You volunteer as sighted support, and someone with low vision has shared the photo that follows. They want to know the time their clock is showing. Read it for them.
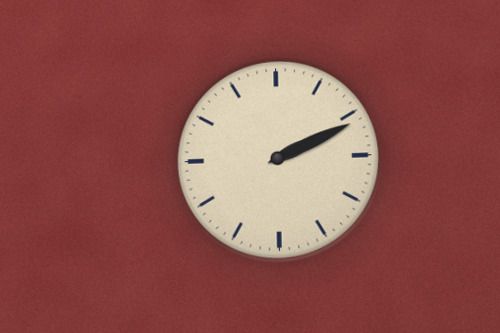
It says 2:11
